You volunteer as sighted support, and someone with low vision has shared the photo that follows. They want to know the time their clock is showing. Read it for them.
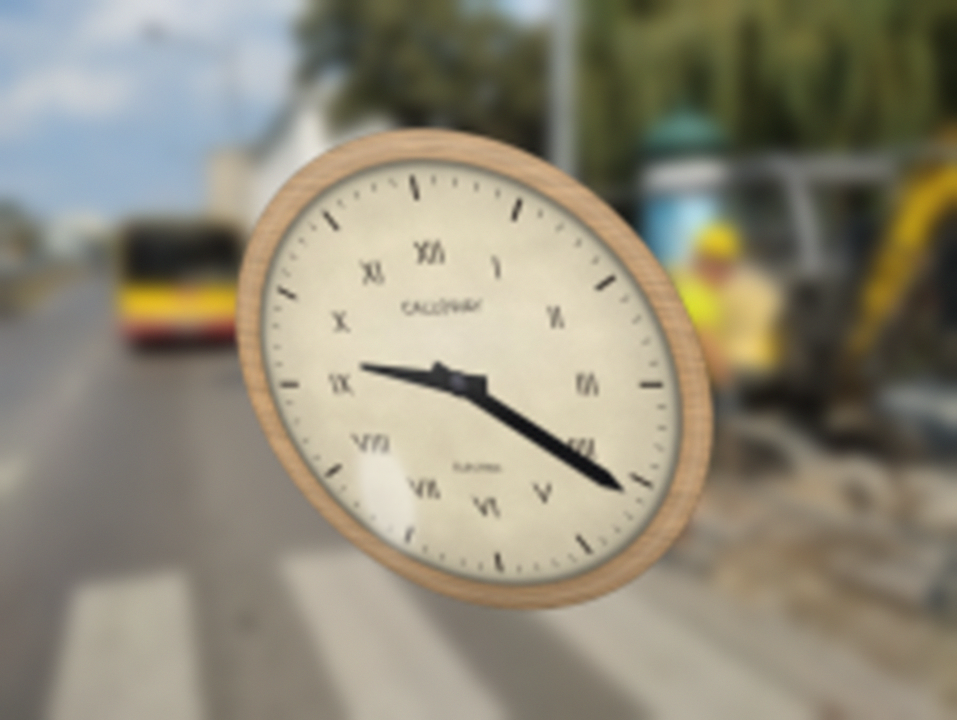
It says 9:21
